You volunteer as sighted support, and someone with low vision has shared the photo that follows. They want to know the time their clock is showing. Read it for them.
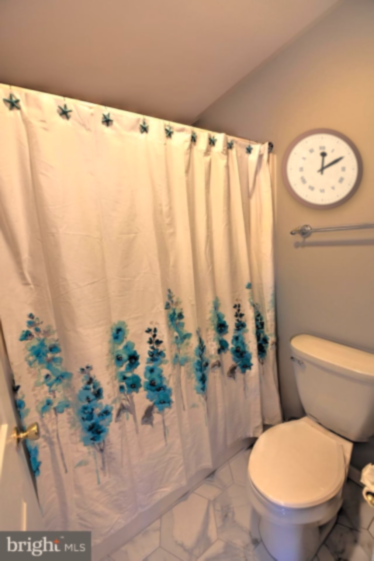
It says 12:10
